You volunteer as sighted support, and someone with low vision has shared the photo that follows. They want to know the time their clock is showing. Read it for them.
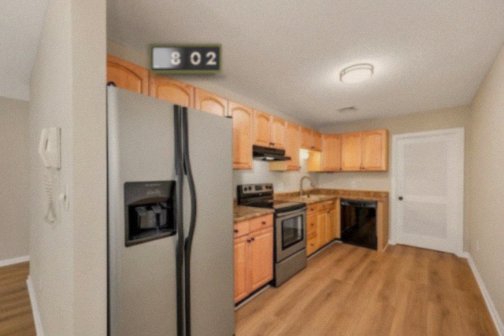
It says 8:02
